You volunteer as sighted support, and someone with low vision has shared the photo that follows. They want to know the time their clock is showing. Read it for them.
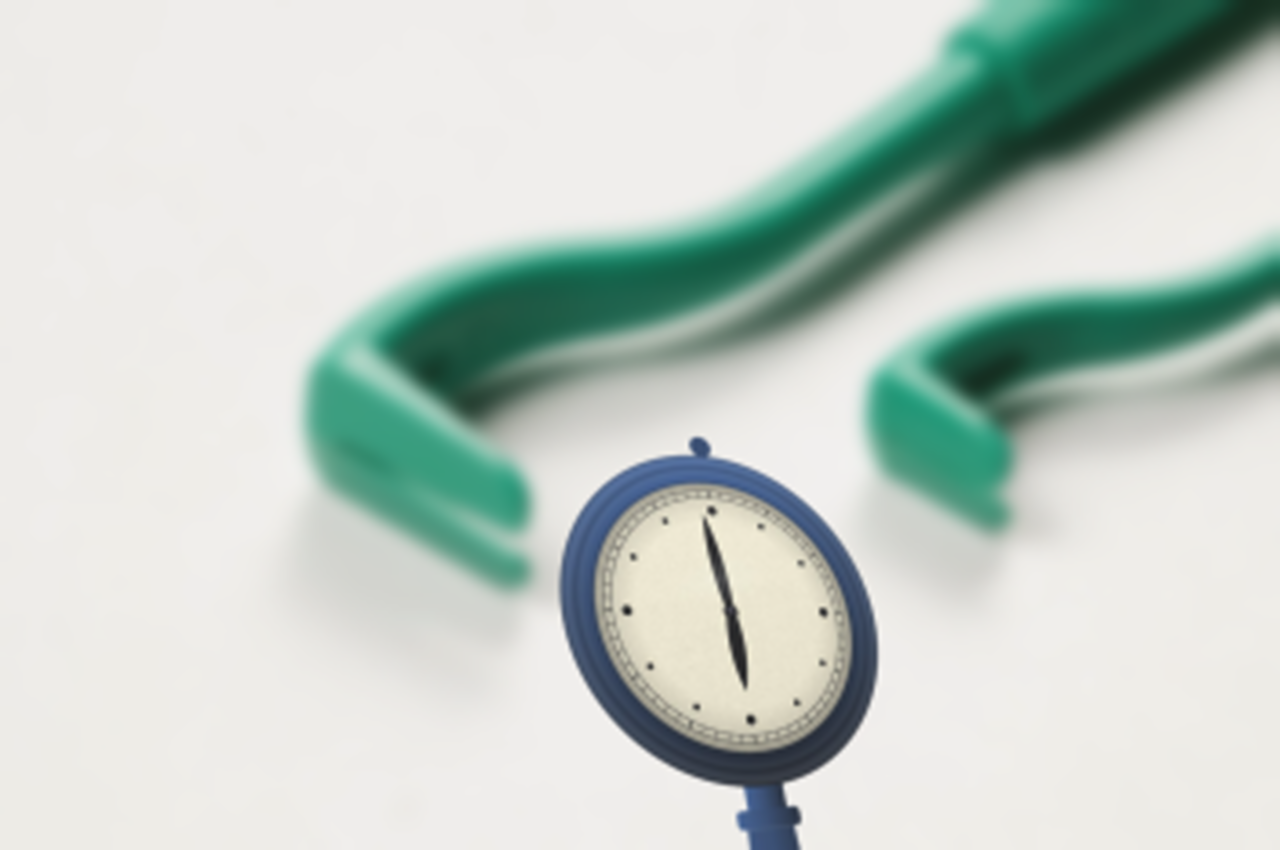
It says 5:59
